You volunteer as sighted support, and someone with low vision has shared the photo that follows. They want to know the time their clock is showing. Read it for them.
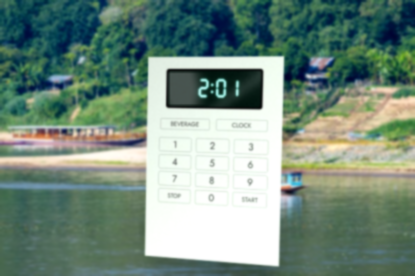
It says 2:01
